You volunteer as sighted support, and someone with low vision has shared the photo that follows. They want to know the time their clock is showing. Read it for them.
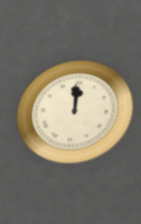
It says 11:59
